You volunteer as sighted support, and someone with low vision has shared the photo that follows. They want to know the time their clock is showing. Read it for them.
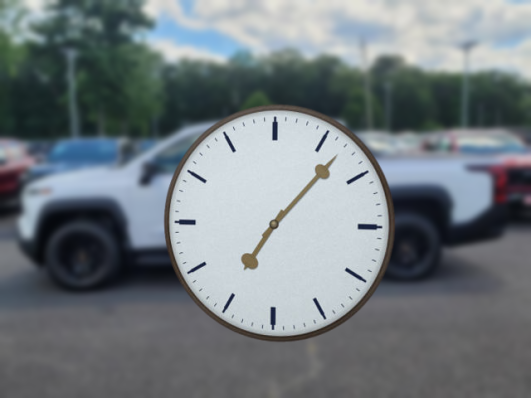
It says 7:07
